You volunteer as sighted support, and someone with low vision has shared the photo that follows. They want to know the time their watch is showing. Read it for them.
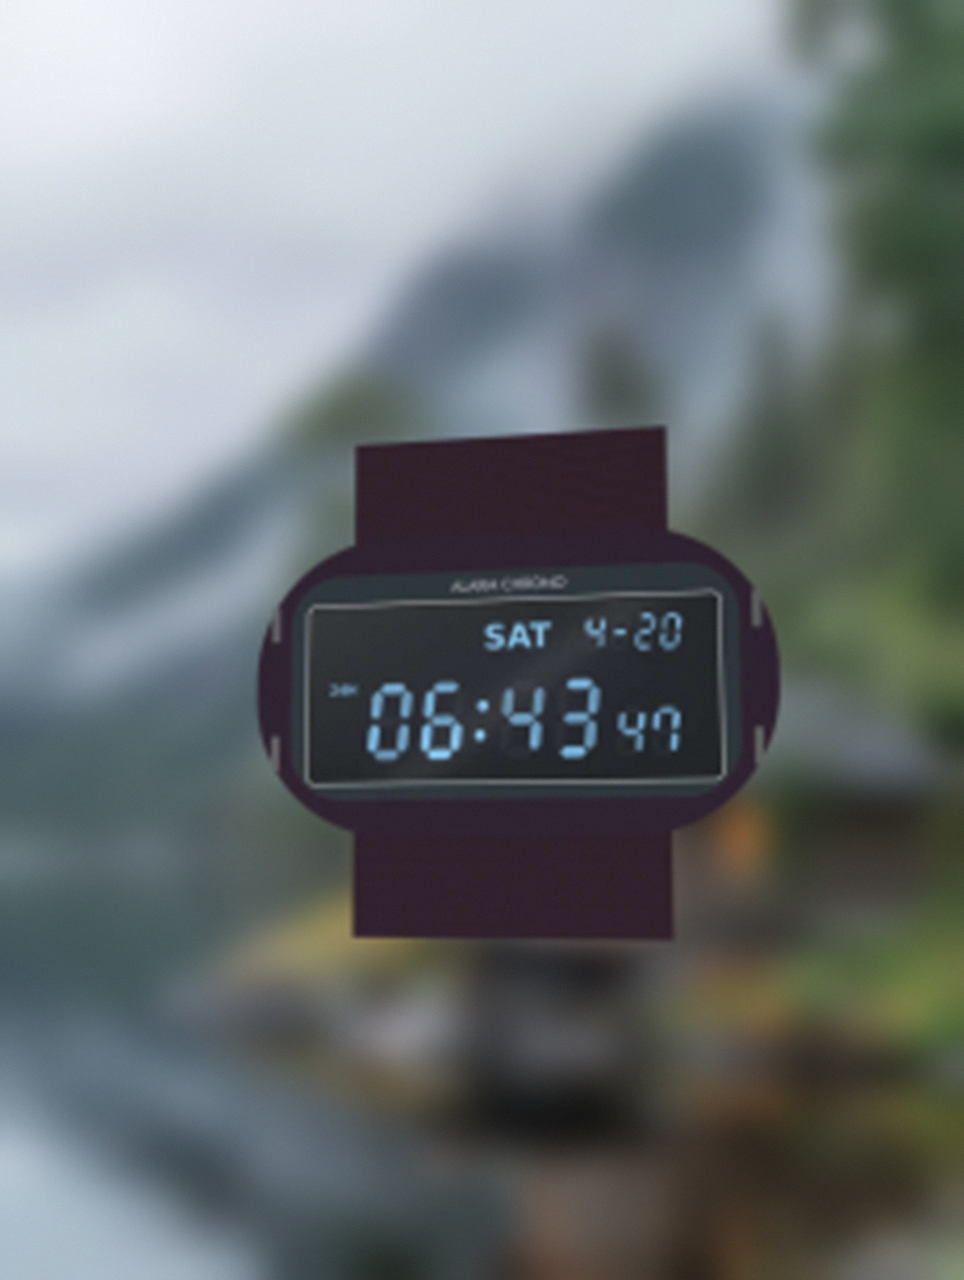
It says 6:43:47
